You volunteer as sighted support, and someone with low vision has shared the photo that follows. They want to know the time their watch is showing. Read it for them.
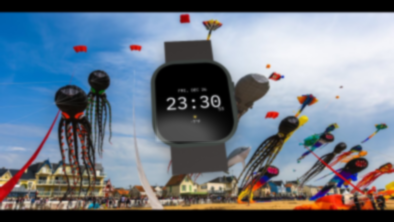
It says 23:30
